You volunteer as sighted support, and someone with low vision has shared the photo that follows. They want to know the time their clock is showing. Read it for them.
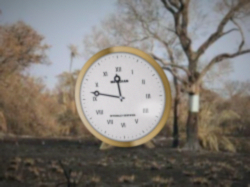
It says 11:47
